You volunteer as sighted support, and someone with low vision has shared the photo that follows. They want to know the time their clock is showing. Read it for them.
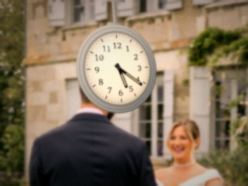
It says 5:21
